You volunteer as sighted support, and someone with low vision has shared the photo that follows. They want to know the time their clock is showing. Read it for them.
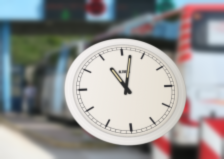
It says 11:02
